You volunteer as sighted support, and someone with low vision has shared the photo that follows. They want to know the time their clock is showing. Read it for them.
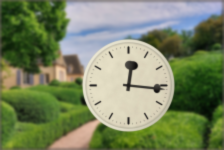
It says 12:16
